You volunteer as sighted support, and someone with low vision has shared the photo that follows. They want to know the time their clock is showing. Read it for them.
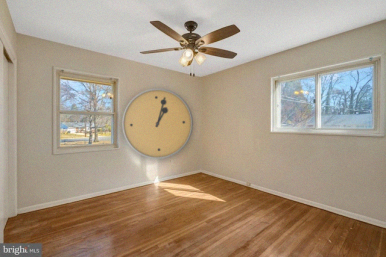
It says 1:03
